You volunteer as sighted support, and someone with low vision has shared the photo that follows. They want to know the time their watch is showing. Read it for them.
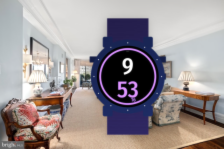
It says 9:53
